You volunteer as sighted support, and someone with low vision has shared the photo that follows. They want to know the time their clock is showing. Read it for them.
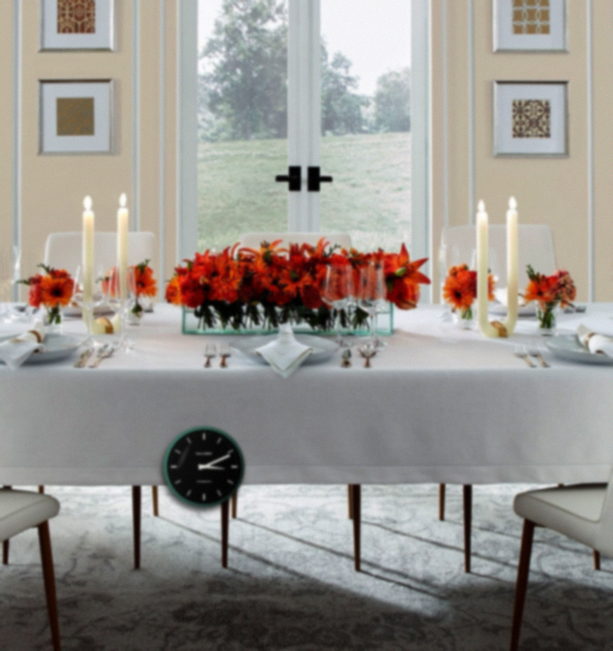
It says 3:11
